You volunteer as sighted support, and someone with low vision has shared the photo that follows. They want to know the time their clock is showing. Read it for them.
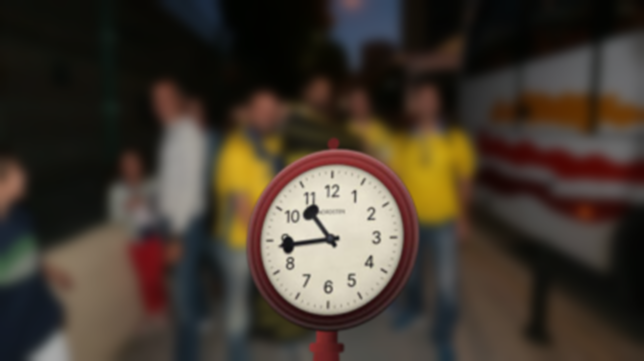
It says 10:44
